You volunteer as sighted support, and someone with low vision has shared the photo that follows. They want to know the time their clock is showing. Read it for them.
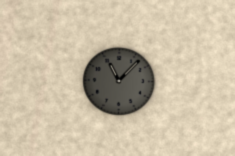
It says 11:07
